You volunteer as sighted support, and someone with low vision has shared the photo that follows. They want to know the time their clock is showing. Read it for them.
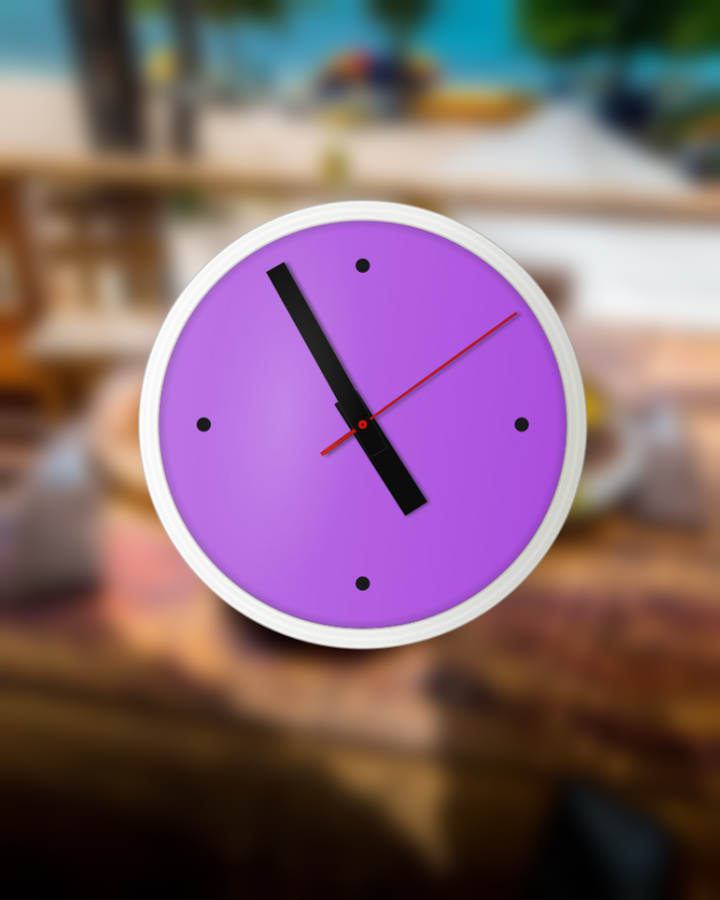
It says 4:55:09
